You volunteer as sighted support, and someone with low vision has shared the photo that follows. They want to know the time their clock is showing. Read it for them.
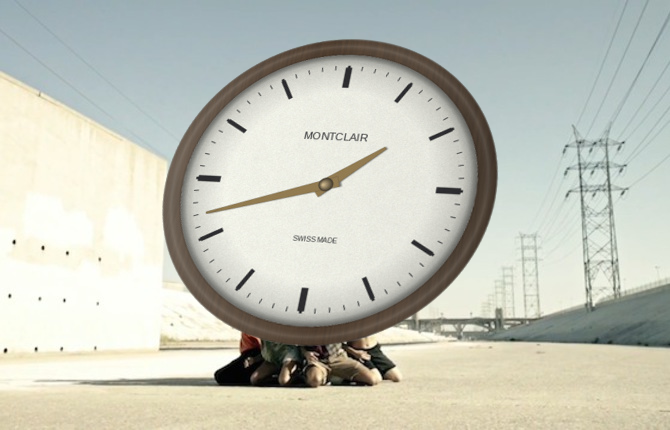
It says 1:42
